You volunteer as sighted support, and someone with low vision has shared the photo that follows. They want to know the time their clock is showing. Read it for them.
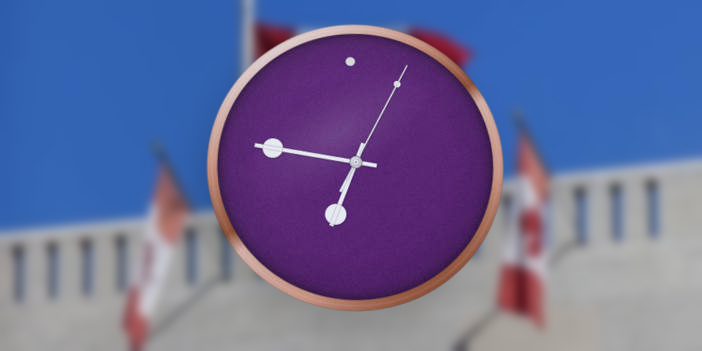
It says 6:47:05
